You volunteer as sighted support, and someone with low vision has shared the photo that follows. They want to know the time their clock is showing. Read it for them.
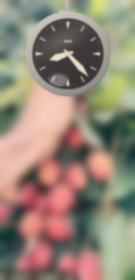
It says 8:23
